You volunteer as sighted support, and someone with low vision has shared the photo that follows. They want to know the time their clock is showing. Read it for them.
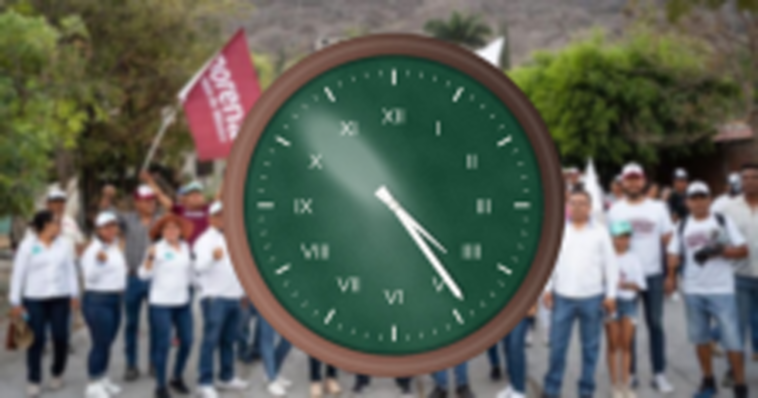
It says 4:24
